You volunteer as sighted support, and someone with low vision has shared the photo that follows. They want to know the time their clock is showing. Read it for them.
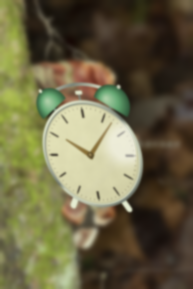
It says 10:07
